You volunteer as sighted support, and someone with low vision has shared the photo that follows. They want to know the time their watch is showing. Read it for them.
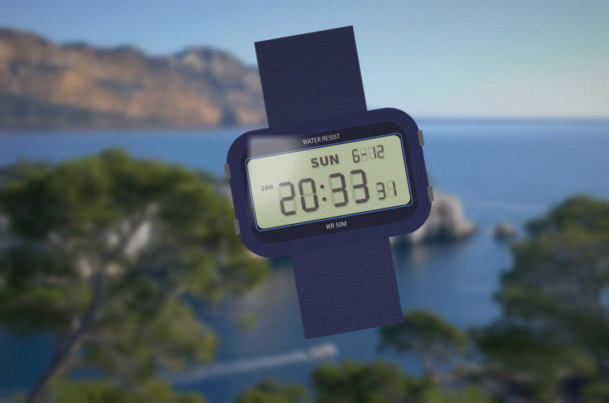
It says 20:33:31
